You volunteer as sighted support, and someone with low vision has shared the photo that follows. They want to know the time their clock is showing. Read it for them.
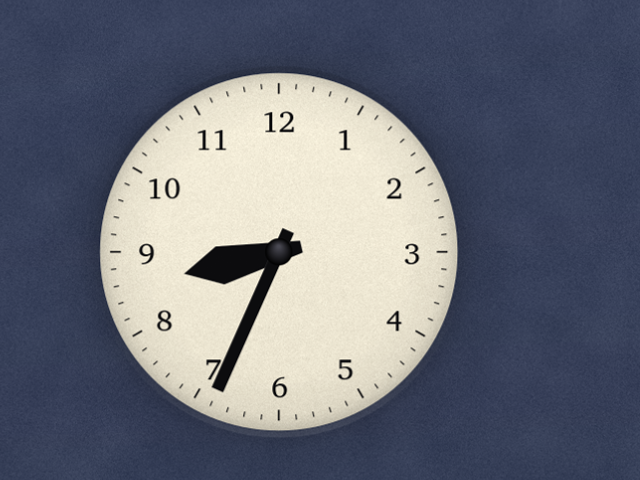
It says 8:34
